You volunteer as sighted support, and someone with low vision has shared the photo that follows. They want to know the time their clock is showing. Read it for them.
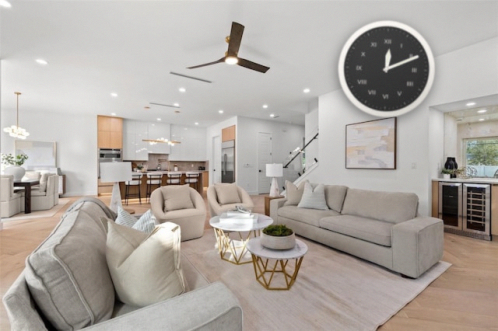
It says 12:11
